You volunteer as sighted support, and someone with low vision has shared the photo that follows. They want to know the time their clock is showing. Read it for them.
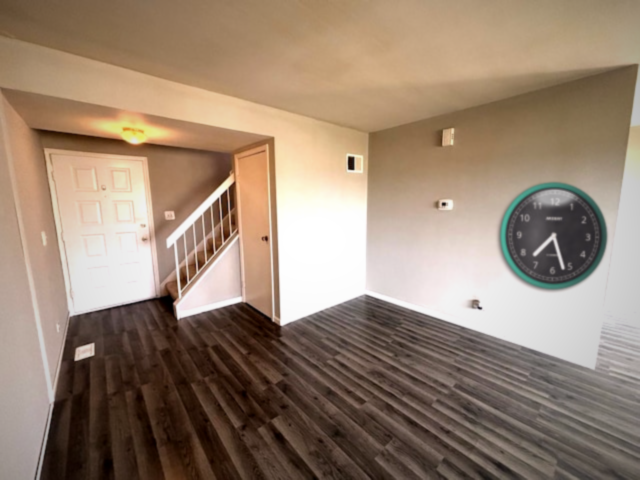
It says 7:27
